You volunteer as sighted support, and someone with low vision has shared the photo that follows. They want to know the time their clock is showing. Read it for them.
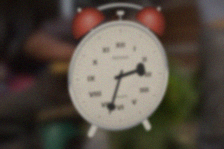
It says 2:33
